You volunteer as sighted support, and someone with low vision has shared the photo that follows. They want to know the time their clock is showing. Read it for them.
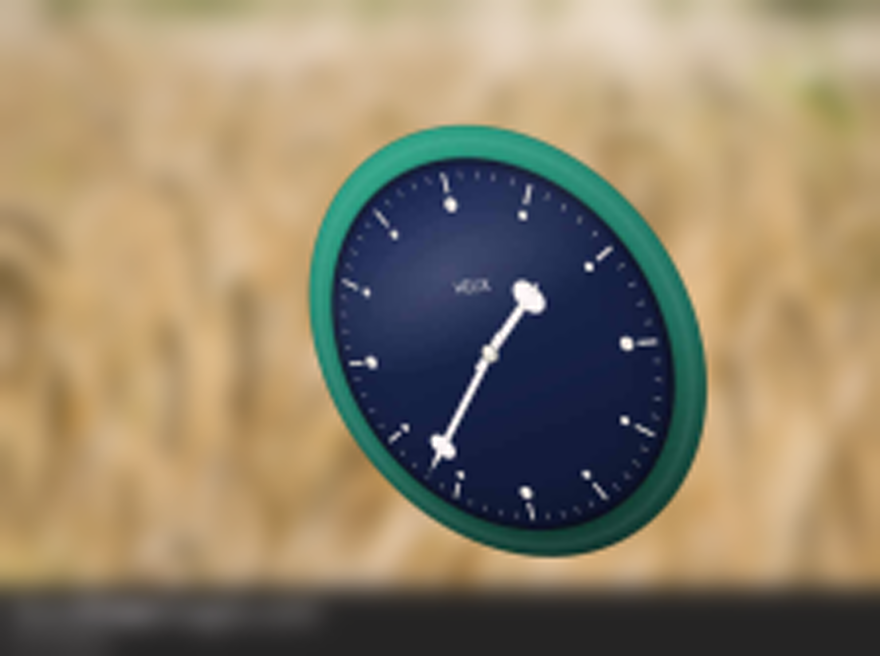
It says 1:37
